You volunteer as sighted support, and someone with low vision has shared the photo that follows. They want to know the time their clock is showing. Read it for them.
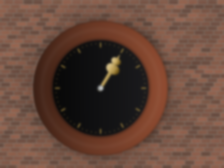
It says 1:05
